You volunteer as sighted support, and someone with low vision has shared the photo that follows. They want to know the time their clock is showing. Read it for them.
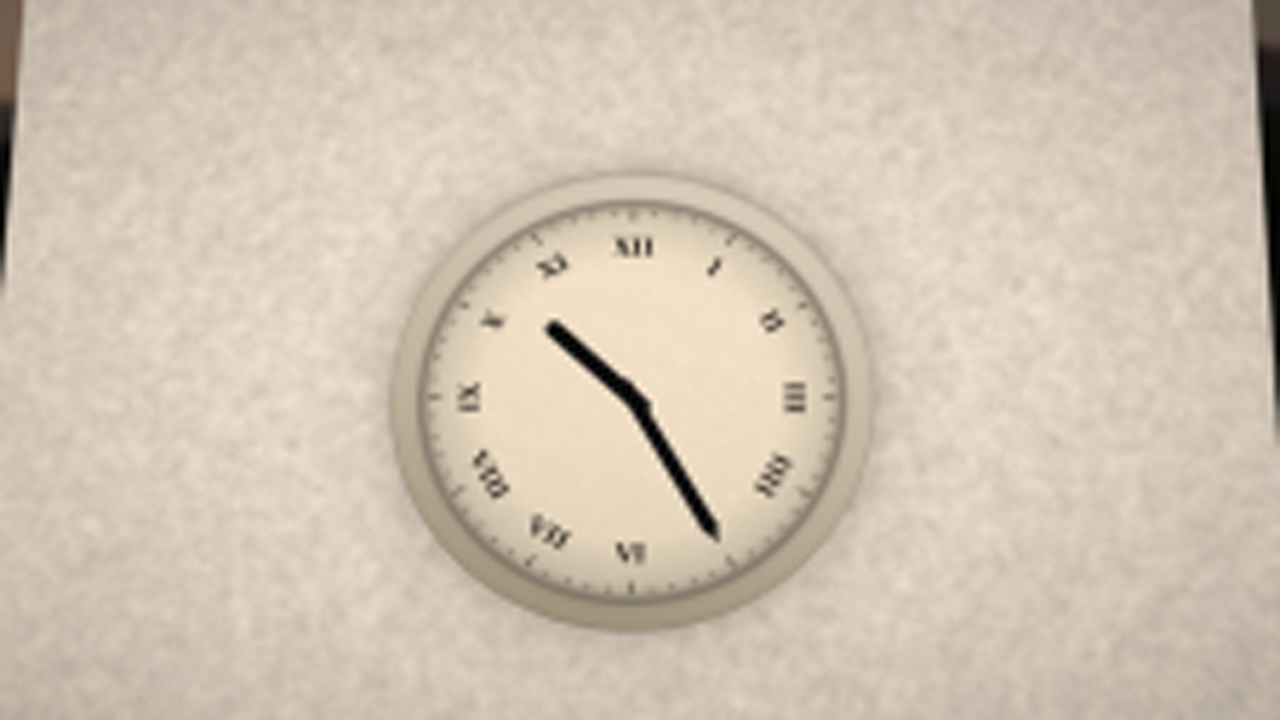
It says 10:25
